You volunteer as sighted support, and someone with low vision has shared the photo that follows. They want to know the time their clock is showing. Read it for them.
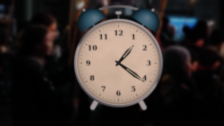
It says 1:21
